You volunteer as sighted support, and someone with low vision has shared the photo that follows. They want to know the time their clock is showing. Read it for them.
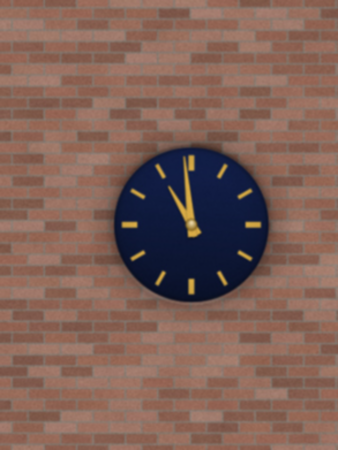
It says 10:59
